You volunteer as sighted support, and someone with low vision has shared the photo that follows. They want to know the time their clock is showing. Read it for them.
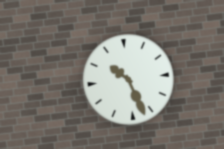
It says 10:27
